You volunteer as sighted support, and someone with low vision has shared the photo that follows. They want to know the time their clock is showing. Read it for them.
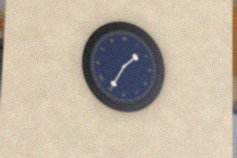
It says 1:35
